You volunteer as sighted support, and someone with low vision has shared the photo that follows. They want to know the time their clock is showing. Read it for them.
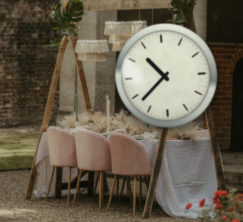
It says 10:38
